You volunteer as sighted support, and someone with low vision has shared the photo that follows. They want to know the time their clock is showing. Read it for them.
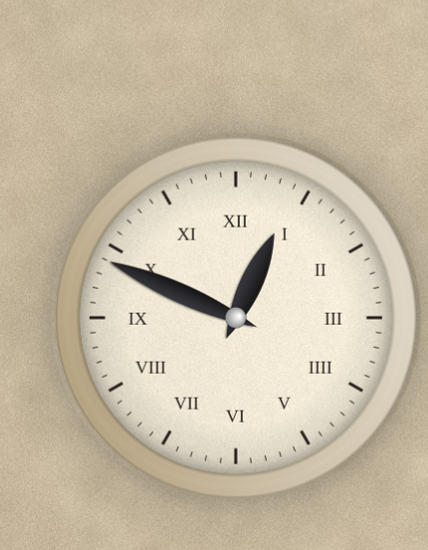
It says 12:49
